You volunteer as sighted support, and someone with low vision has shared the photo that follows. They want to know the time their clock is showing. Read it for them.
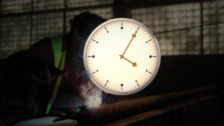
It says 4:05
